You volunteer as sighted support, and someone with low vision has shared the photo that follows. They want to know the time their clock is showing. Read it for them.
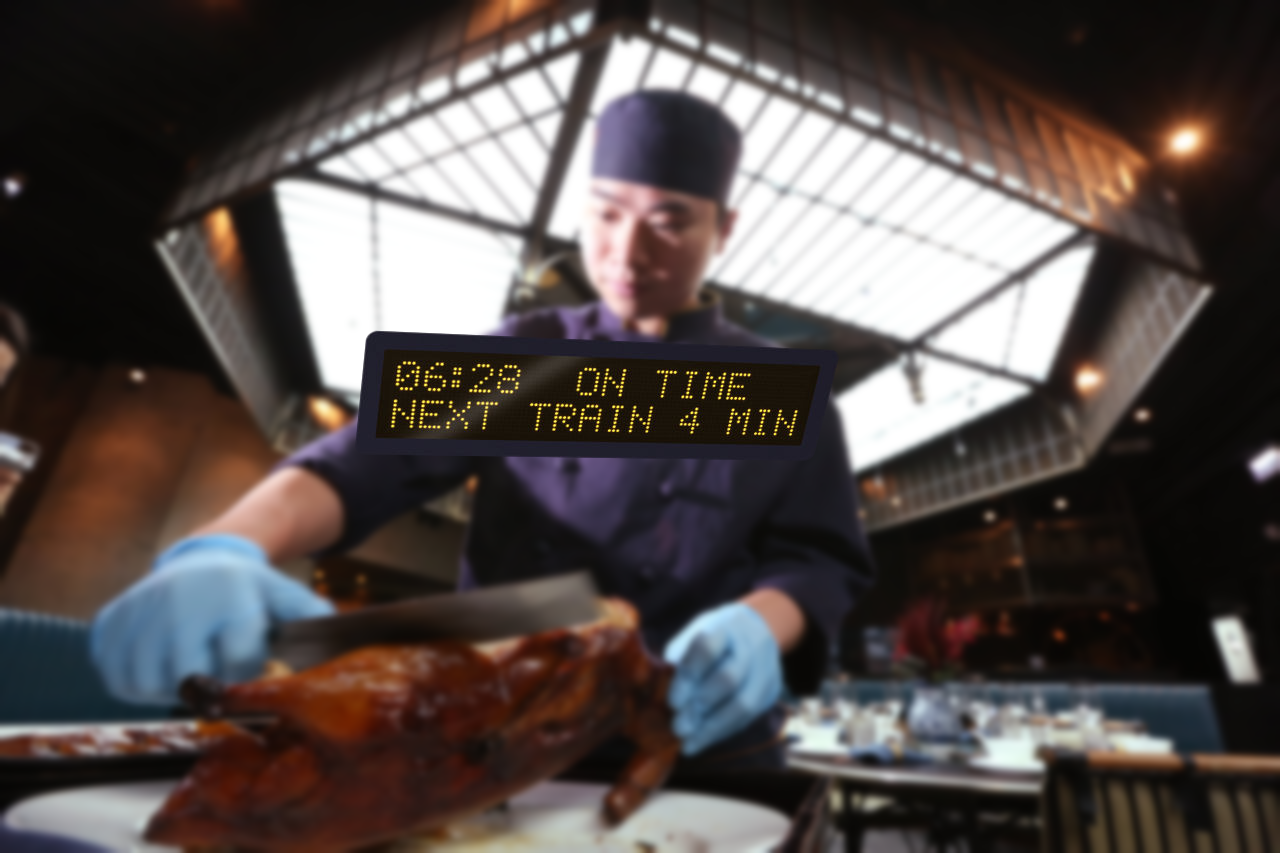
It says 6:28
